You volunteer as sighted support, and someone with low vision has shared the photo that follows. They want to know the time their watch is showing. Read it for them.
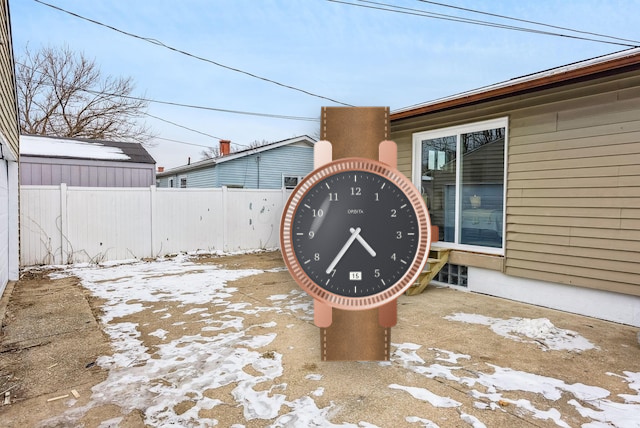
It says 4:36
